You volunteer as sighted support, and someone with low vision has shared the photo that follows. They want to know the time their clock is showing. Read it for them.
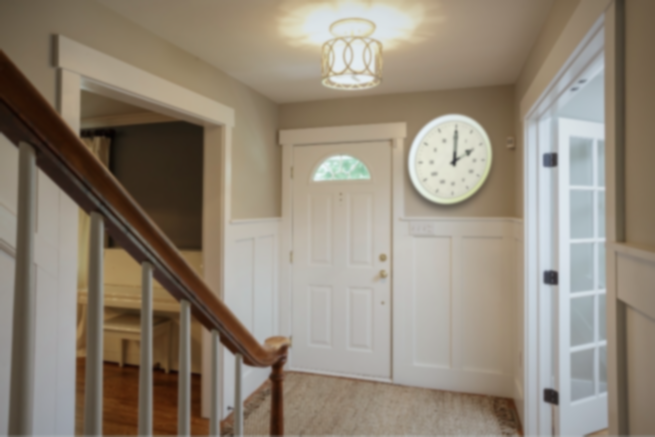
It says 2:00
